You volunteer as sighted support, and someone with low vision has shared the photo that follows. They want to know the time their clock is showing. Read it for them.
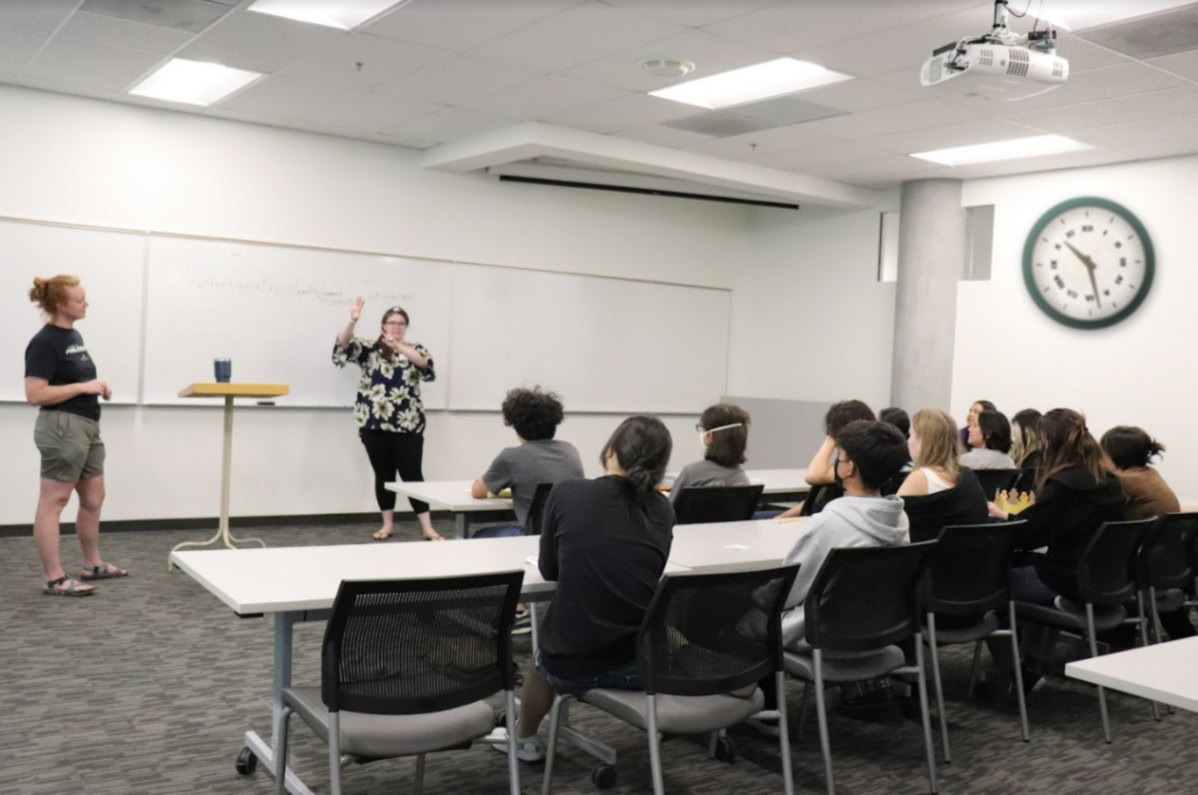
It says 10:28
